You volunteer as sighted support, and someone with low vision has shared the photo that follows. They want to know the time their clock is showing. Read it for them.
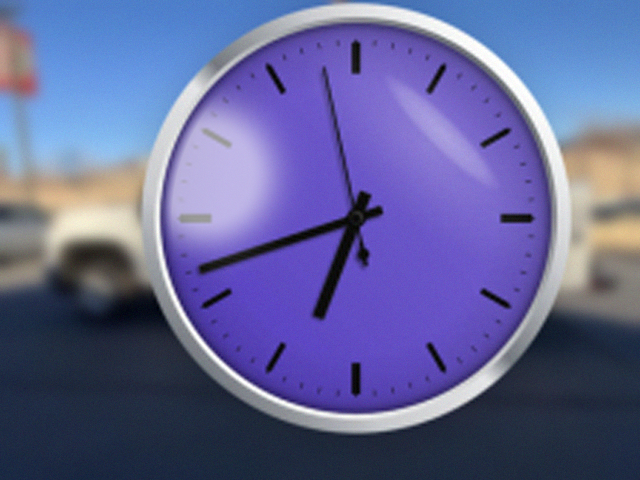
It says 6:41:58
